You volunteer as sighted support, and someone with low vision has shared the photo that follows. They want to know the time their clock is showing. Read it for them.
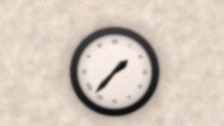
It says 1:37
